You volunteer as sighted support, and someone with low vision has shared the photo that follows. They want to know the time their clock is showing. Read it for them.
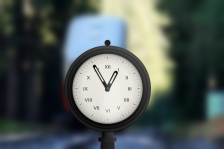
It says 12:55
